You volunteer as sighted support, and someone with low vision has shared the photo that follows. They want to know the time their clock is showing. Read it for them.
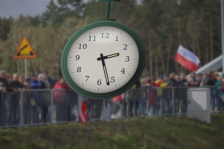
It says 2:27
